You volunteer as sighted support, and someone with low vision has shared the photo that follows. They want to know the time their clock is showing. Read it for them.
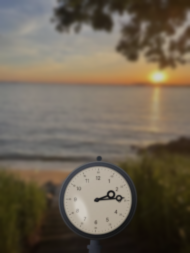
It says 2:14
